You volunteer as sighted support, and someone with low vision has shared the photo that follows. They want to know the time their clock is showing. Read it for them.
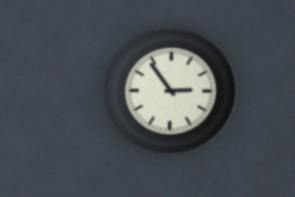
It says 2:54
